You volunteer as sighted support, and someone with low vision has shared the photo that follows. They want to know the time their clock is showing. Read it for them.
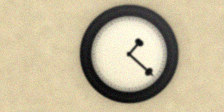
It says 1:22
